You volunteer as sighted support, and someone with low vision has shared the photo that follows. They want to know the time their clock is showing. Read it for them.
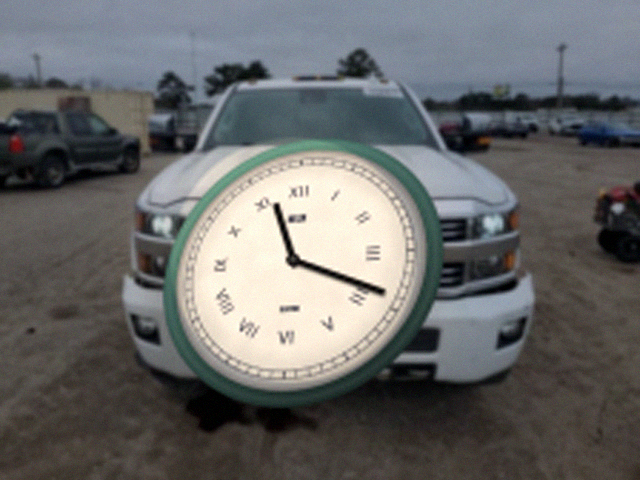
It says 11:19
